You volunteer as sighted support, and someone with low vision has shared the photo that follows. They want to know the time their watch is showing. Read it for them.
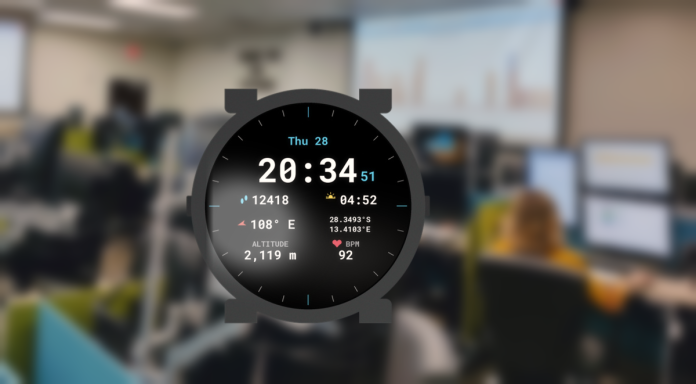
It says 20:34:51
